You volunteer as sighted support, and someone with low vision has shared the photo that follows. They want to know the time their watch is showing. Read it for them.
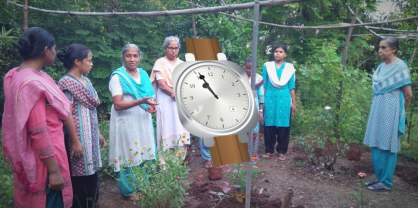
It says 10:56
